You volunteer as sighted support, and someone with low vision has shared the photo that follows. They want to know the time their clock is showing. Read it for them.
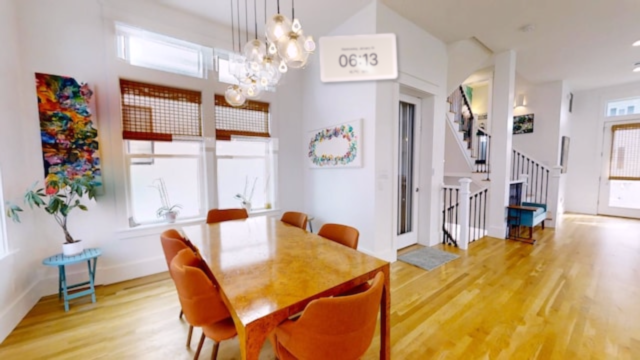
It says 6:13
